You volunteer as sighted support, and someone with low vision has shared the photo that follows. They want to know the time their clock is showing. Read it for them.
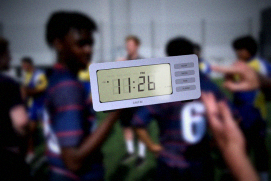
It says 11:26
